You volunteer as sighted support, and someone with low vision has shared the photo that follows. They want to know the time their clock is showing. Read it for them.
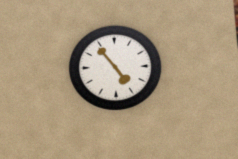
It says 4:54
